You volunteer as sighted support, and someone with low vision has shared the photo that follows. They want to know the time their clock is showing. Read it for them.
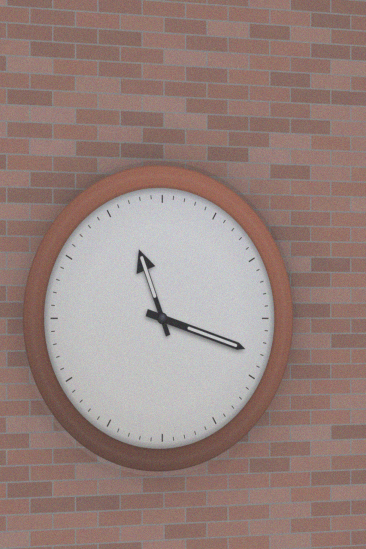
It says 11:18
